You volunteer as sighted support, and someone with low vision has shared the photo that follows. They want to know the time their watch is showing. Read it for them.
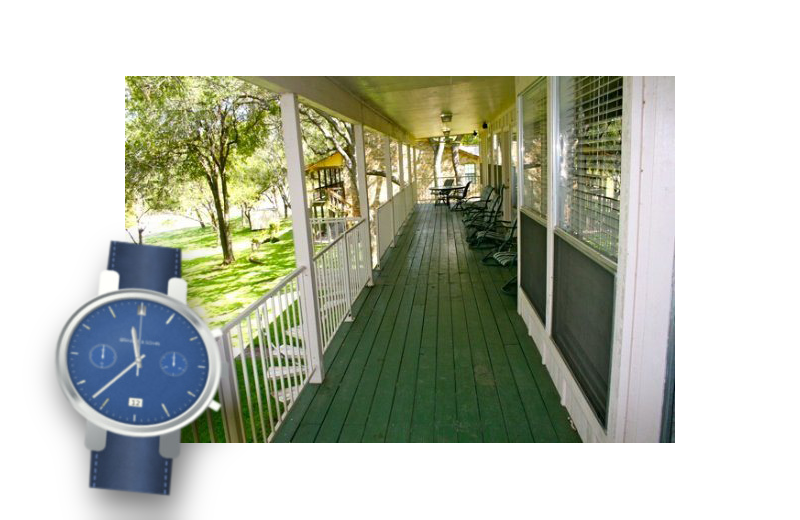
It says 11:37
